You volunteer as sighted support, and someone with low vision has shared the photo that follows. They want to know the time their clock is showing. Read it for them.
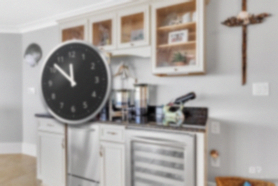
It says 11:52
